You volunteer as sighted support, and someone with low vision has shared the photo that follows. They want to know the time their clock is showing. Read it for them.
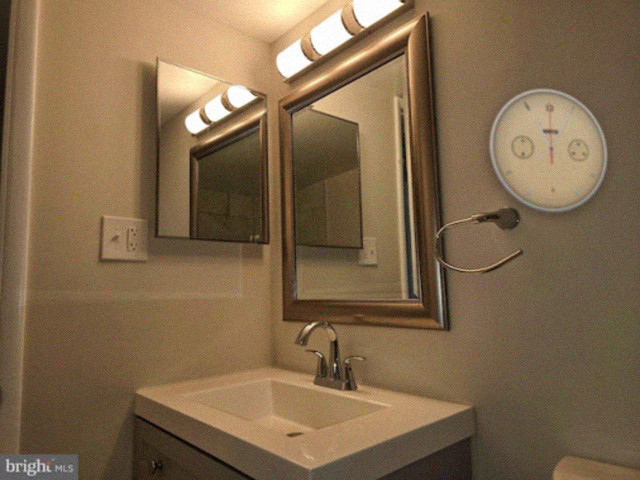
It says 11:05
